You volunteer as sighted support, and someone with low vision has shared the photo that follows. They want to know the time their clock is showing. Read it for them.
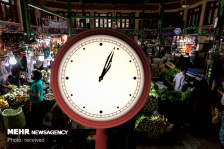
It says 1:04
